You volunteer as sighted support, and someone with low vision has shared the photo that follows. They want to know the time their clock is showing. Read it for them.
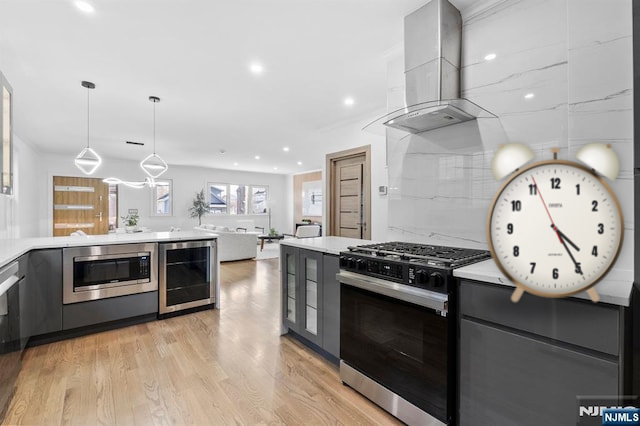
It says 4:24:56
